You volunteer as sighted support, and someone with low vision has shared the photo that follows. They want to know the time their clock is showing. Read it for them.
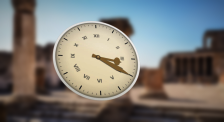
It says 3:20
